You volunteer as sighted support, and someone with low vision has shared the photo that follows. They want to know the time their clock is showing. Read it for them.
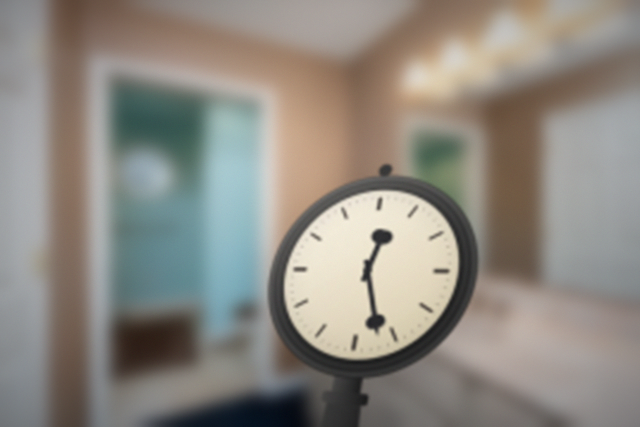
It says 12:27
